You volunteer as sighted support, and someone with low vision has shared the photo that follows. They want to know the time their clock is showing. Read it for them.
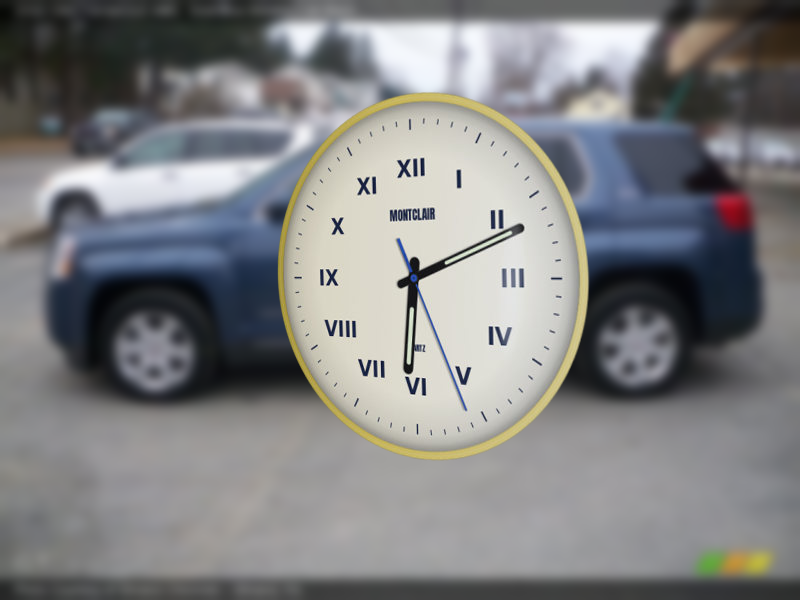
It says 6:11:26
